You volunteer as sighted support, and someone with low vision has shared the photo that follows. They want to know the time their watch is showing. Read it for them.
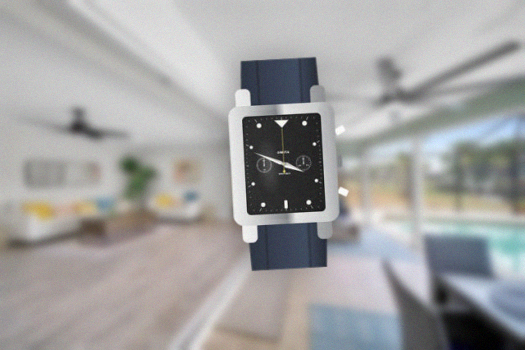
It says 3:49
